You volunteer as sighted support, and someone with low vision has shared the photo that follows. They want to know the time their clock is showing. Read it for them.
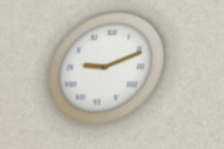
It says 9:11
